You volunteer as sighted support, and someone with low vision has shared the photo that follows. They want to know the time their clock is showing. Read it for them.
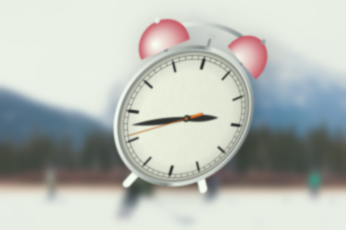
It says 2:42:41
